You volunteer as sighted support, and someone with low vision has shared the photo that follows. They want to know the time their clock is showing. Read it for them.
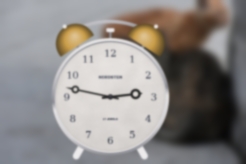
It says 2:47
